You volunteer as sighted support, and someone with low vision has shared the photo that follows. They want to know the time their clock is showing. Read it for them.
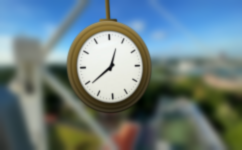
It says 12:39
